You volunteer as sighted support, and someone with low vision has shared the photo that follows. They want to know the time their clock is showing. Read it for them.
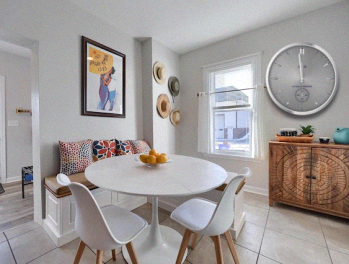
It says 11:59
